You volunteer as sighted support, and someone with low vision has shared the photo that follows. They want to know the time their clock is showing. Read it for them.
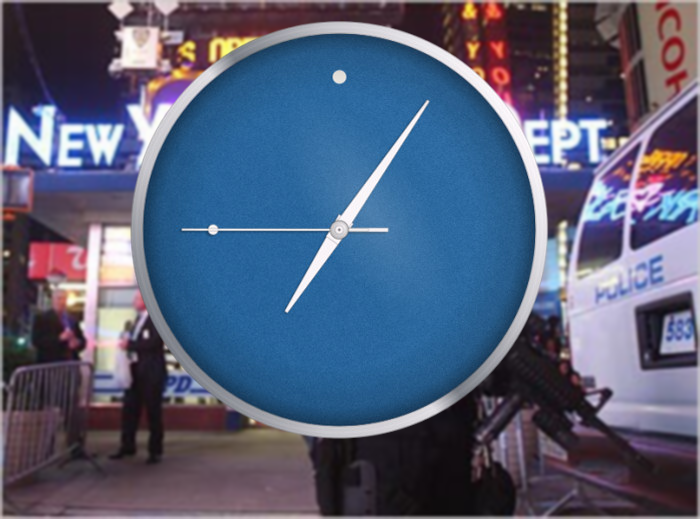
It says 7:05:45
